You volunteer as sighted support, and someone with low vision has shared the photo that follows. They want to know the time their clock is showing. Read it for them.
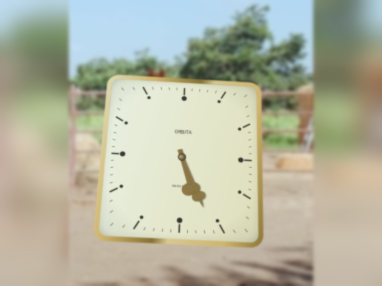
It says 5:26
